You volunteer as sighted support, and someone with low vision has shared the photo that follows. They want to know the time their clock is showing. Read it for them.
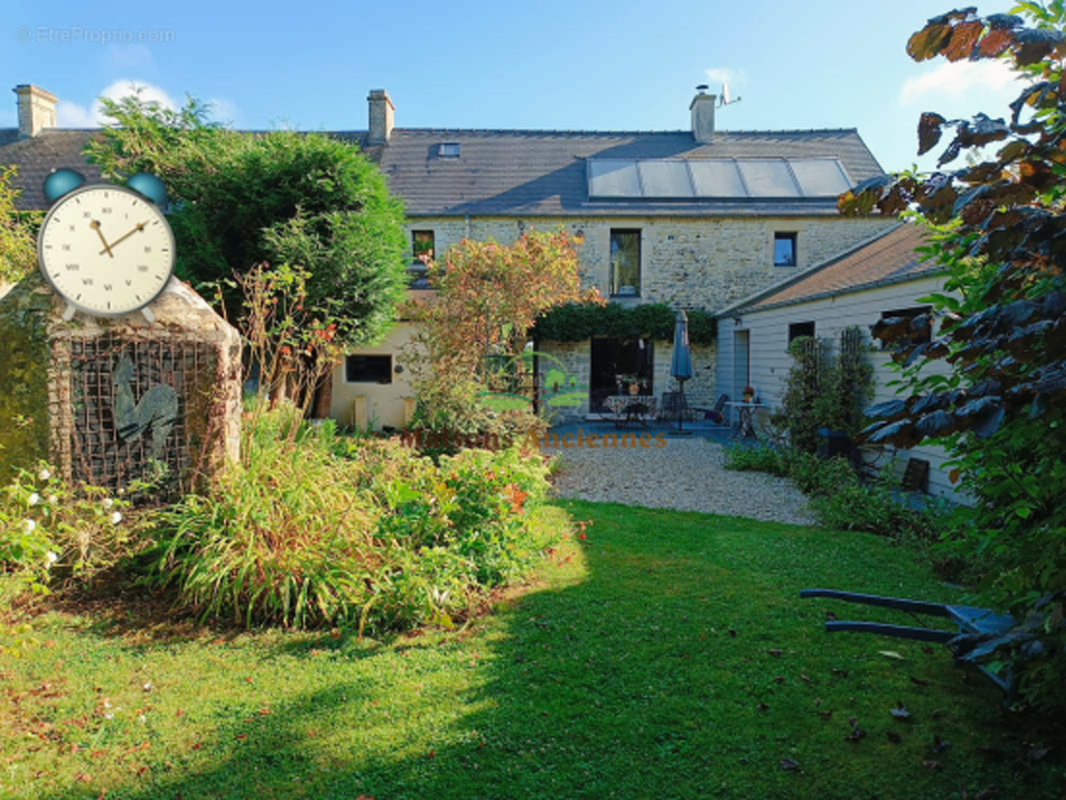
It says 11:09
